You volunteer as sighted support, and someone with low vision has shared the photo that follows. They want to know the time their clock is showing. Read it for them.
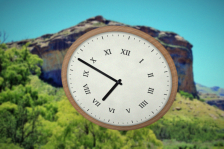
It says 6:48
